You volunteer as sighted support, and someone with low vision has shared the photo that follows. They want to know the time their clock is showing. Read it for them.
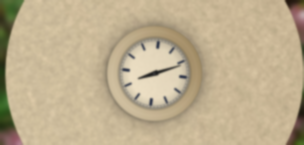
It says 8:11
